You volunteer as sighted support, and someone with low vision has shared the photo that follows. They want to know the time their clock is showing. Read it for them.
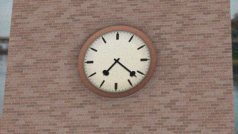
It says 7:22
